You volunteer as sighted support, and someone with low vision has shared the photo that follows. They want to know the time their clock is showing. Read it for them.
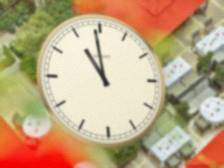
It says 10:59
